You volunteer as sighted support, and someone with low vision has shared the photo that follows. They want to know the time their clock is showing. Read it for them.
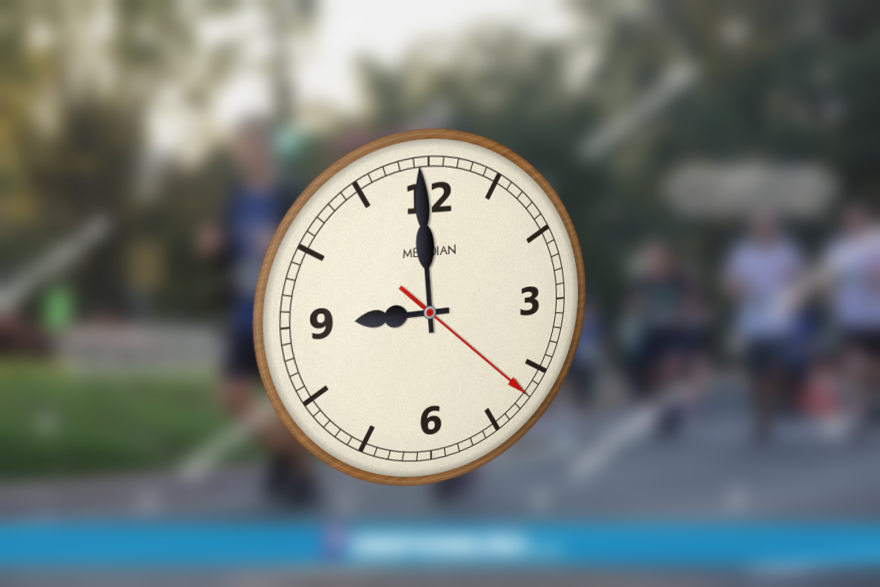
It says 8:59:22
